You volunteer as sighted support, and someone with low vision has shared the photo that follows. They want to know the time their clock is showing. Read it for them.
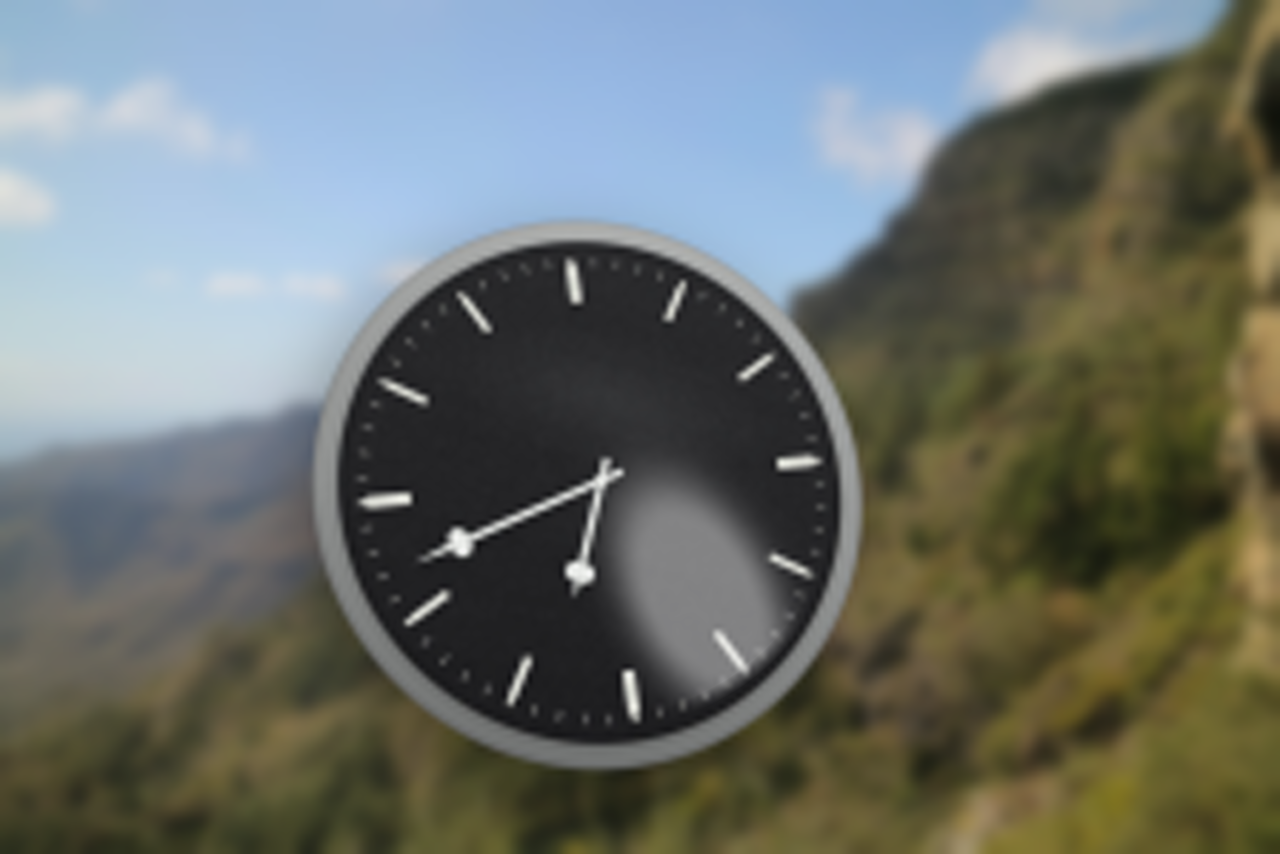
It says 6:42
